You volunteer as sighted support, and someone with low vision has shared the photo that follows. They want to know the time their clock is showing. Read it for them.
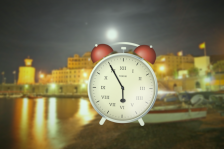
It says 5:55
